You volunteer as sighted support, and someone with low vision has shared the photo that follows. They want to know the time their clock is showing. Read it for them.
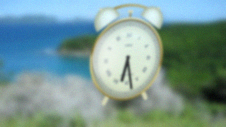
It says 6:28
